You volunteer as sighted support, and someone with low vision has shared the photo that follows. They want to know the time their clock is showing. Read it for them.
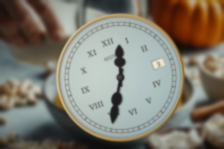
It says 12:35
